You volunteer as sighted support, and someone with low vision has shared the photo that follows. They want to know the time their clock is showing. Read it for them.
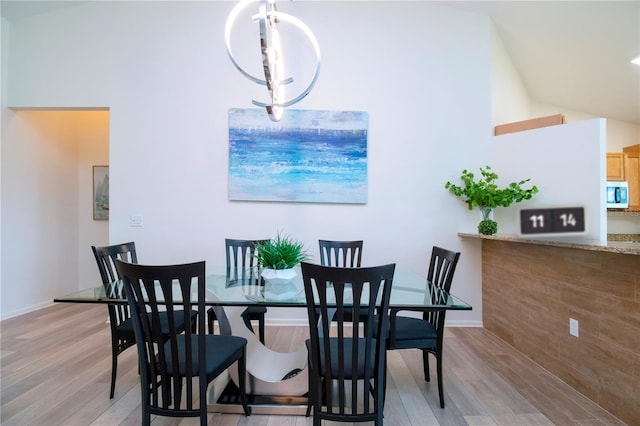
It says 11:14
